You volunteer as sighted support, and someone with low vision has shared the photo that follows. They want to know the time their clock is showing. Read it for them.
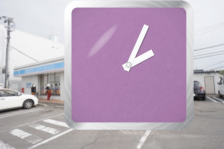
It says 2:04
